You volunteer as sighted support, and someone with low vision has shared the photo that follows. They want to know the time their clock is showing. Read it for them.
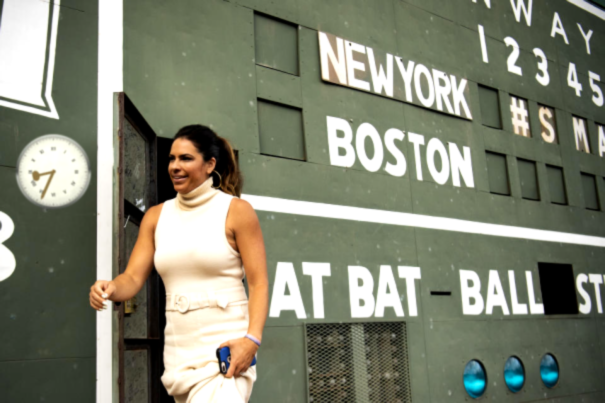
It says 8:34
